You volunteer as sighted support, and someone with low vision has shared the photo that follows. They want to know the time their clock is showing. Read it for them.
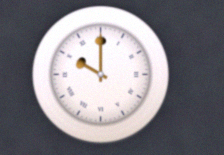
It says 10:00
